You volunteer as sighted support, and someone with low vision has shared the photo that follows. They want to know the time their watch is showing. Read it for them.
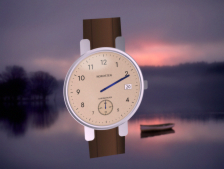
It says 2:11
